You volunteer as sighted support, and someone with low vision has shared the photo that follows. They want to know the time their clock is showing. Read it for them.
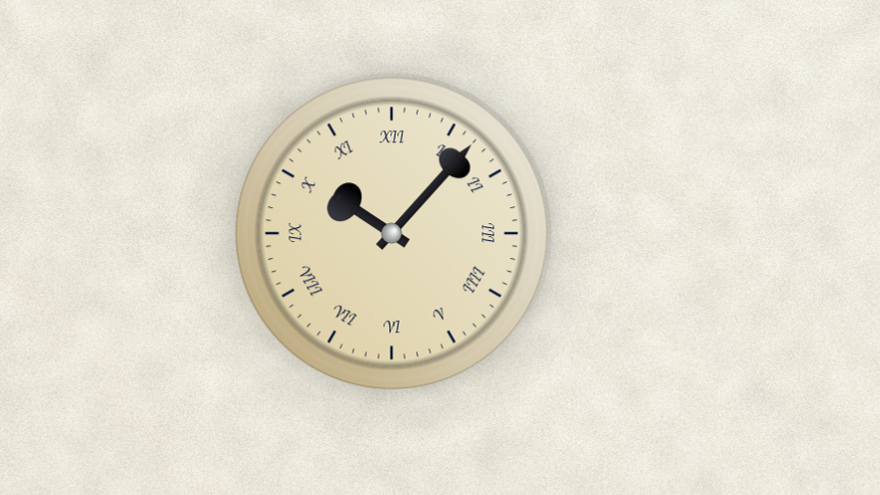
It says 10:07
